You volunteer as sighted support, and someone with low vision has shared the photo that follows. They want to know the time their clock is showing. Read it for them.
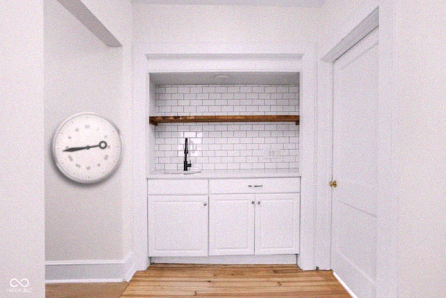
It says 2:44
